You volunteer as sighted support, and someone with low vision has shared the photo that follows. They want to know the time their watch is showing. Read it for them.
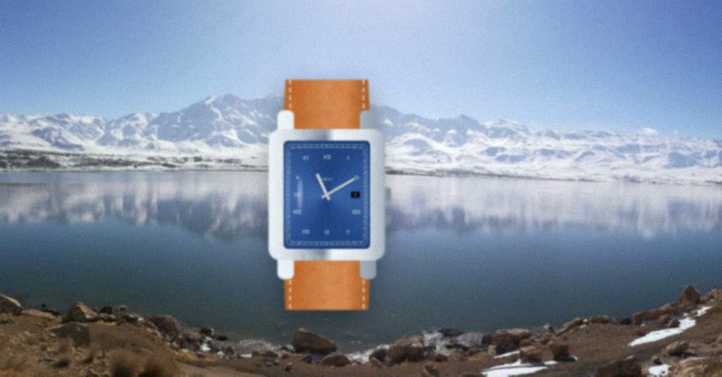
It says 11:10
